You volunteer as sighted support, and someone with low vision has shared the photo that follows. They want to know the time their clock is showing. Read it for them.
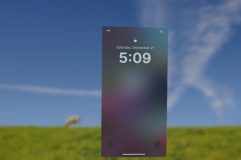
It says 5:09
